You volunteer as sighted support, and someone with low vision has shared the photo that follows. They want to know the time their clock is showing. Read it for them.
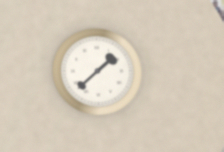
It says 1:38
